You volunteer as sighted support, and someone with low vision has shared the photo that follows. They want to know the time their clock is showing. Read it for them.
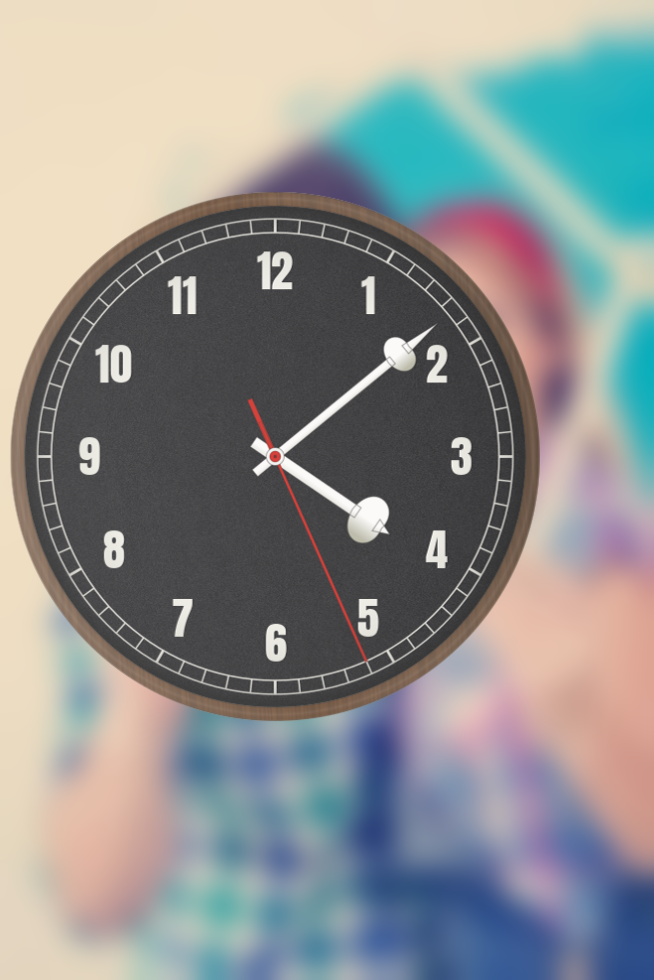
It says 4:08:26
